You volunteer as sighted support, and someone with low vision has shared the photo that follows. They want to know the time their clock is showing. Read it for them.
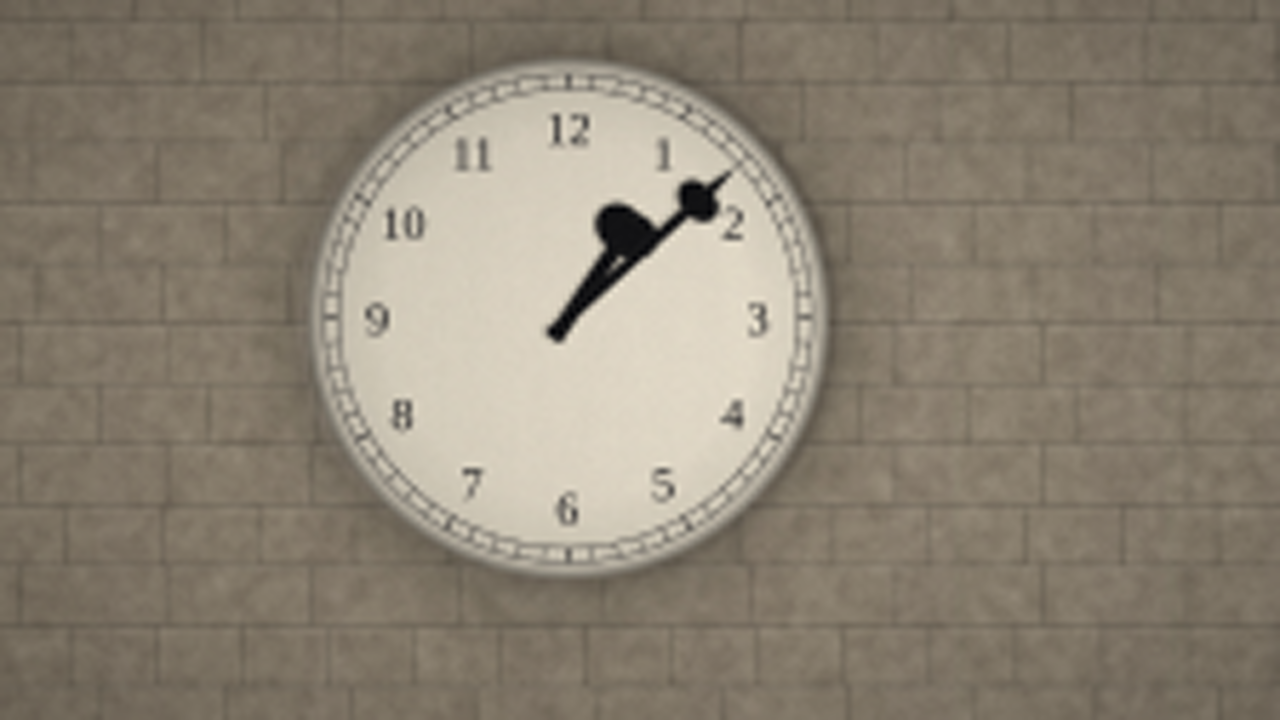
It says 1:08
